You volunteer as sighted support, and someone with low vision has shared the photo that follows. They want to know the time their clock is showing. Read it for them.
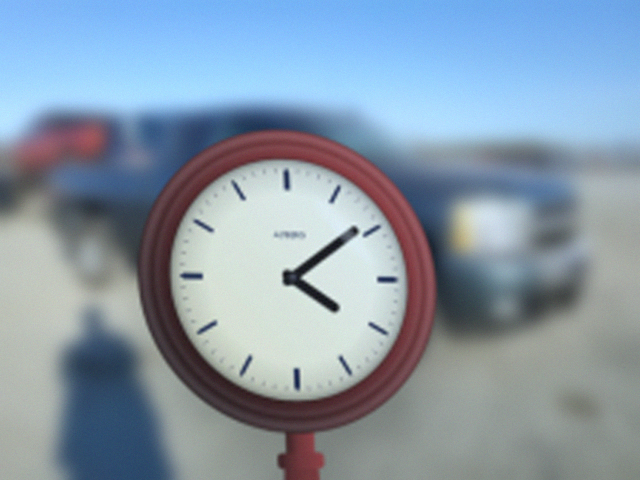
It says 4:09
